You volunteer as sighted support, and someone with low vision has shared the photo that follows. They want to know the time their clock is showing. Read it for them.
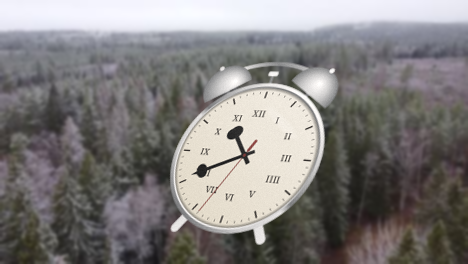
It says 10:40:34
